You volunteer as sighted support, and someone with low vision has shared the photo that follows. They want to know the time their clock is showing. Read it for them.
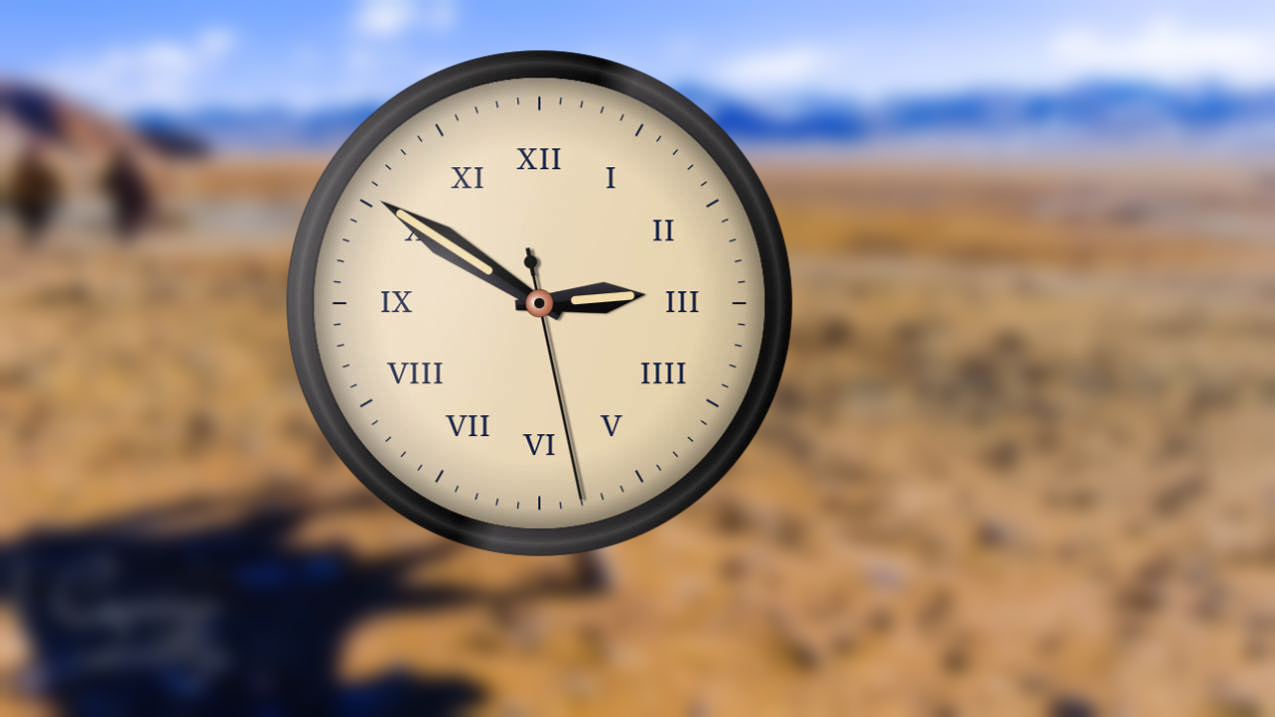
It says 2:50:28
